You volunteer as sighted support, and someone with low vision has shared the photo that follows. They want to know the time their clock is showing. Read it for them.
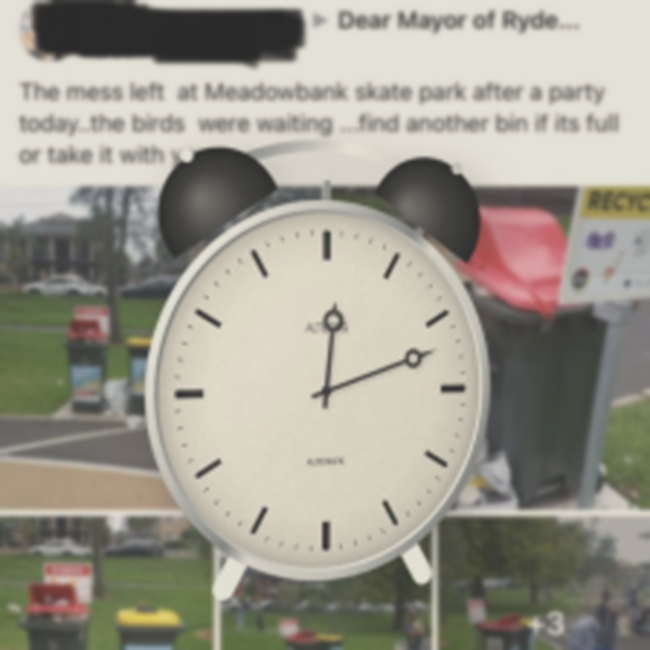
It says 12:12
